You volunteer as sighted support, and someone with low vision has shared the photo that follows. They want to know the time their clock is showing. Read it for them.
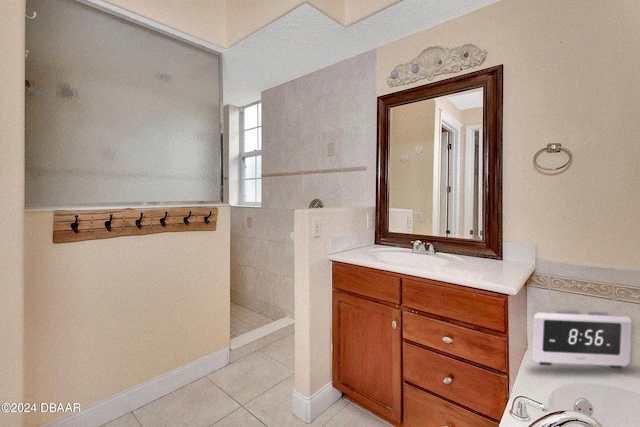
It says 8:56
